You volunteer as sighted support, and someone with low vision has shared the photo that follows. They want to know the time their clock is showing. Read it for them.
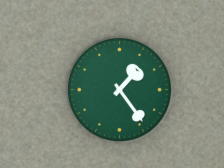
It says 1:24
